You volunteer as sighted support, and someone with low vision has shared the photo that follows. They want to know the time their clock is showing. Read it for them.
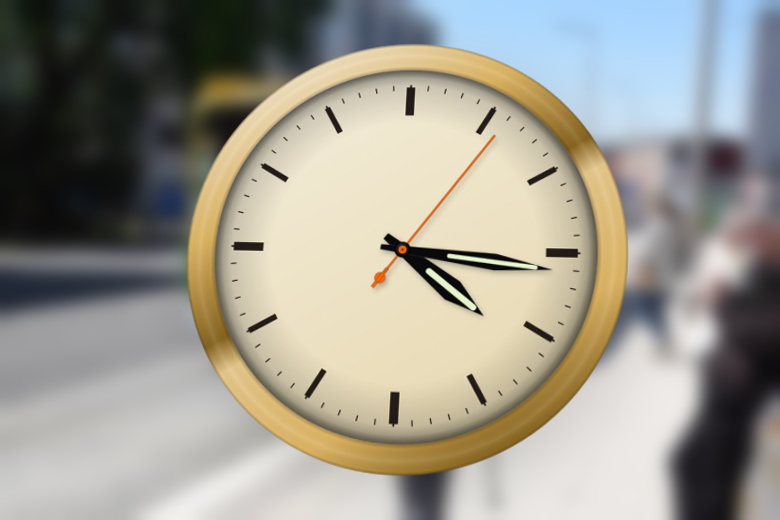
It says 4:16:06
